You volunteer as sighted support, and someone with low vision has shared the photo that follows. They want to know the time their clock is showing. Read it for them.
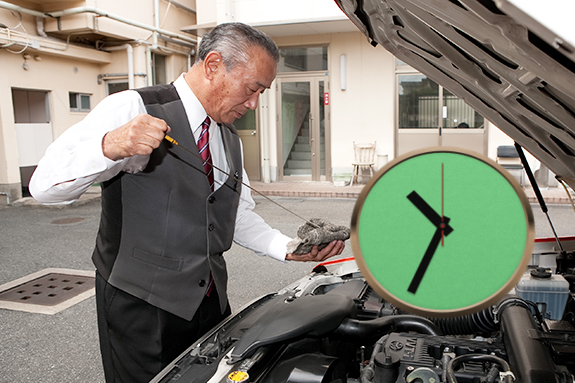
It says 10:34:00
